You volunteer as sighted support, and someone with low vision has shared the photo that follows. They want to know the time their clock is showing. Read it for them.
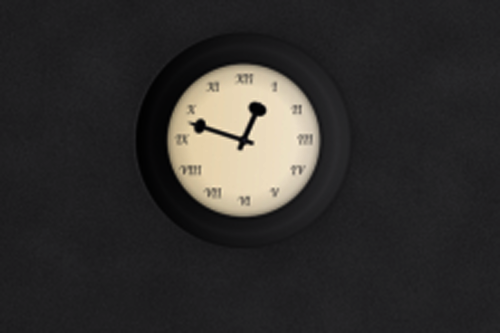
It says 12:48
